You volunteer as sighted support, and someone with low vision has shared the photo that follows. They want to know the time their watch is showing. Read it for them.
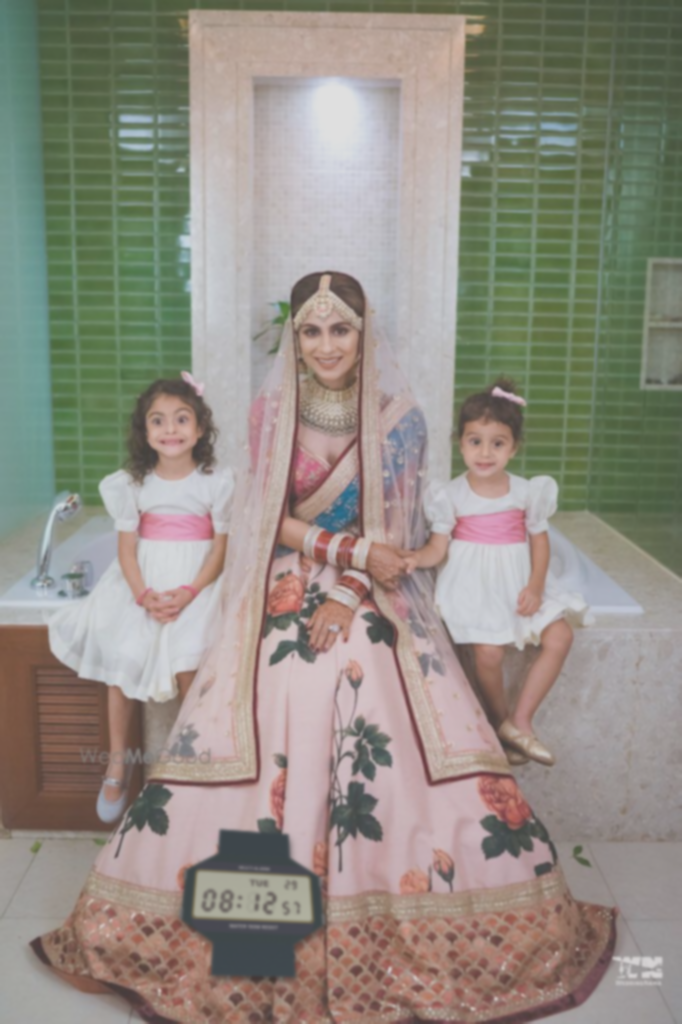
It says 8:12:57
